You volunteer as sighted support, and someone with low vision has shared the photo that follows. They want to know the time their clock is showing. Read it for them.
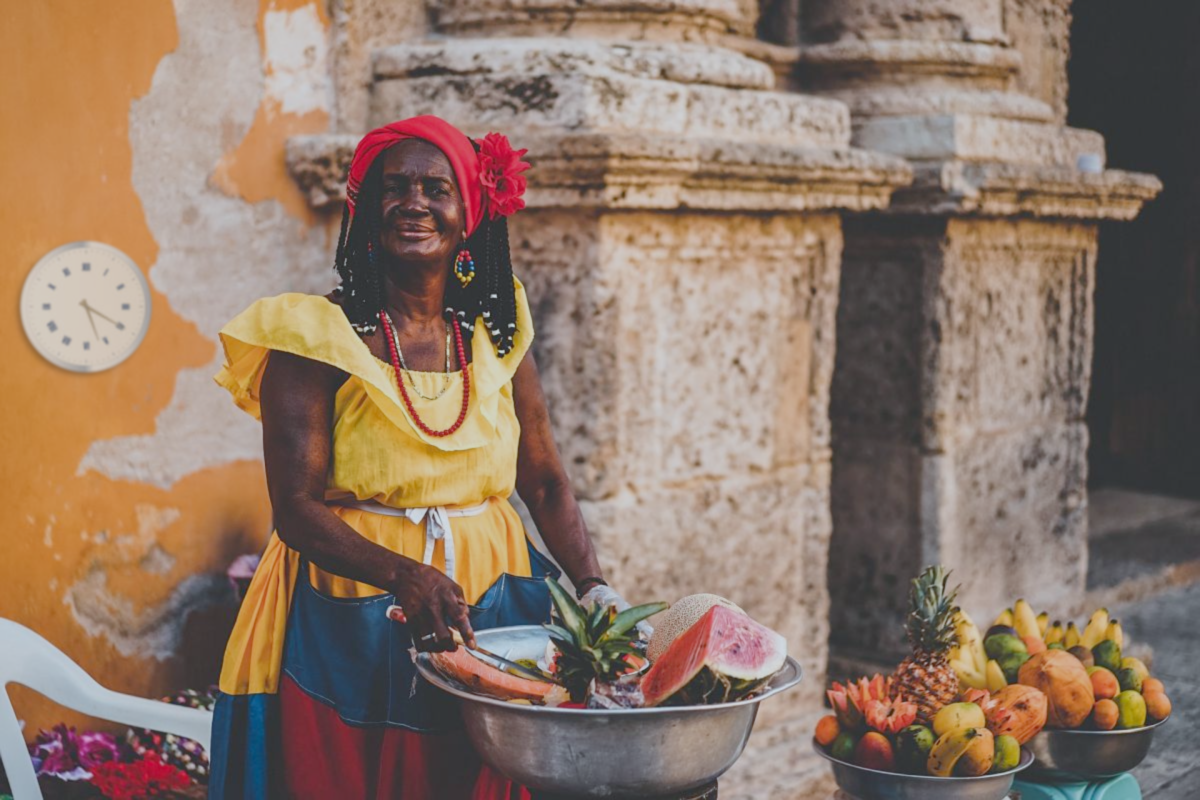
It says 5:20
